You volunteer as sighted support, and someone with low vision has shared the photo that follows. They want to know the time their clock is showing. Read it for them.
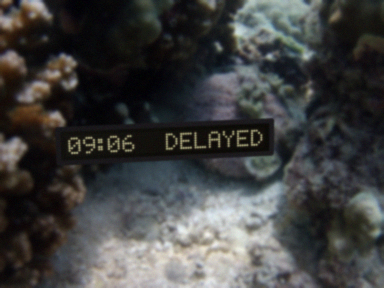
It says 9:06
